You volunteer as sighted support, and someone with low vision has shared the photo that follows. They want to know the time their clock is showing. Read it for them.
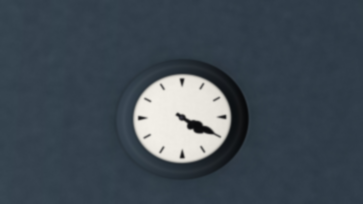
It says 4:20
